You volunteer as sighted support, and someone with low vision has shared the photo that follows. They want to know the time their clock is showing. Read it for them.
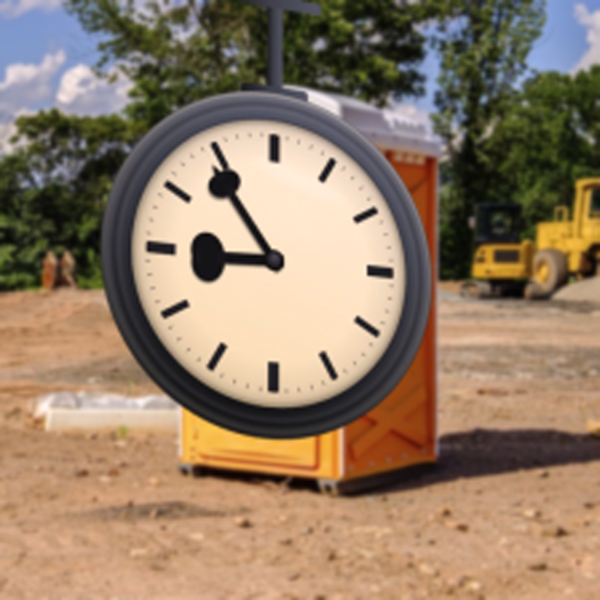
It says 8:54
